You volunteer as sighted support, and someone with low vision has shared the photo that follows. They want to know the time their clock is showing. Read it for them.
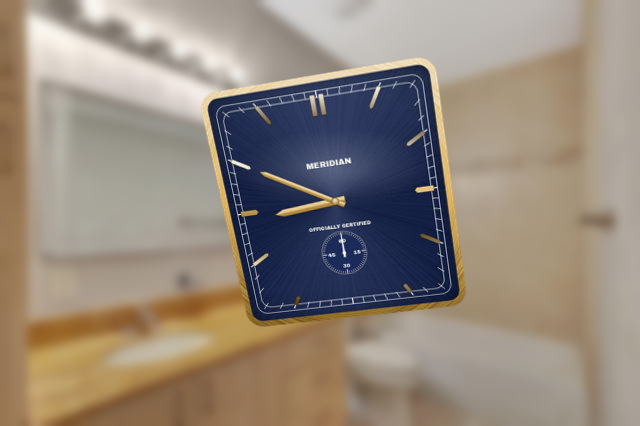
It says 8:50
